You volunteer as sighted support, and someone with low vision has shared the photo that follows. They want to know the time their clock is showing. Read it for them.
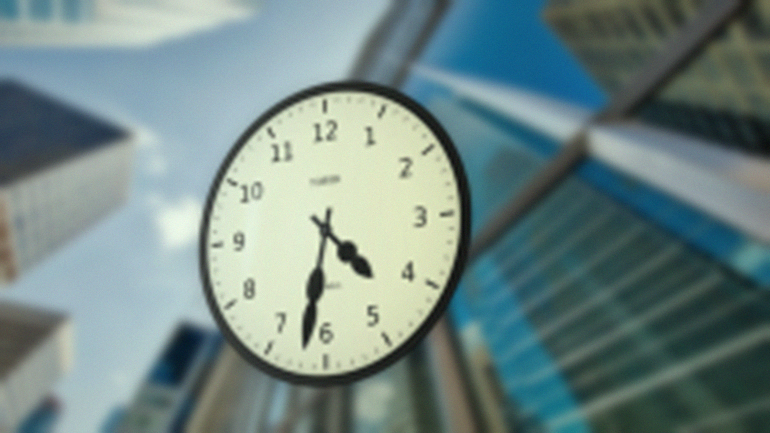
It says 4:32
